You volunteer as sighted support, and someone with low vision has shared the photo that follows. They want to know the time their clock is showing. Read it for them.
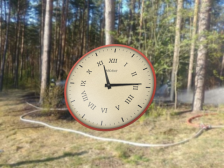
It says 11:14
